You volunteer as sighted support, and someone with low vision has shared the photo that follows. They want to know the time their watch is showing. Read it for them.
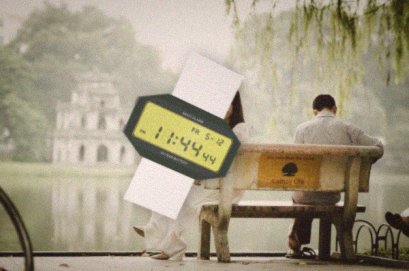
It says 11:44:44
